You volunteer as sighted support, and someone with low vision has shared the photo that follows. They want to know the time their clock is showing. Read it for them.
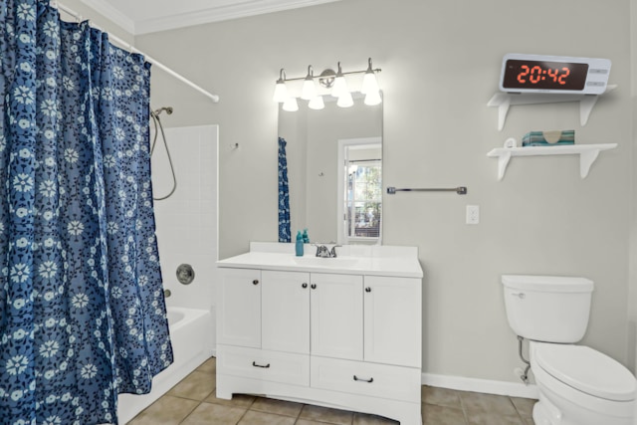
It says 20:42
